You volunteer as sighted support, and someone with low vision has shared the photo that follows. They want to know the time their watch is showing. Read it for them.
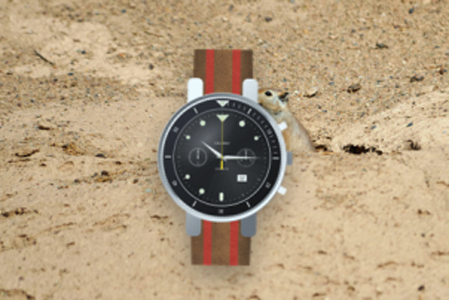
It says 10:15
